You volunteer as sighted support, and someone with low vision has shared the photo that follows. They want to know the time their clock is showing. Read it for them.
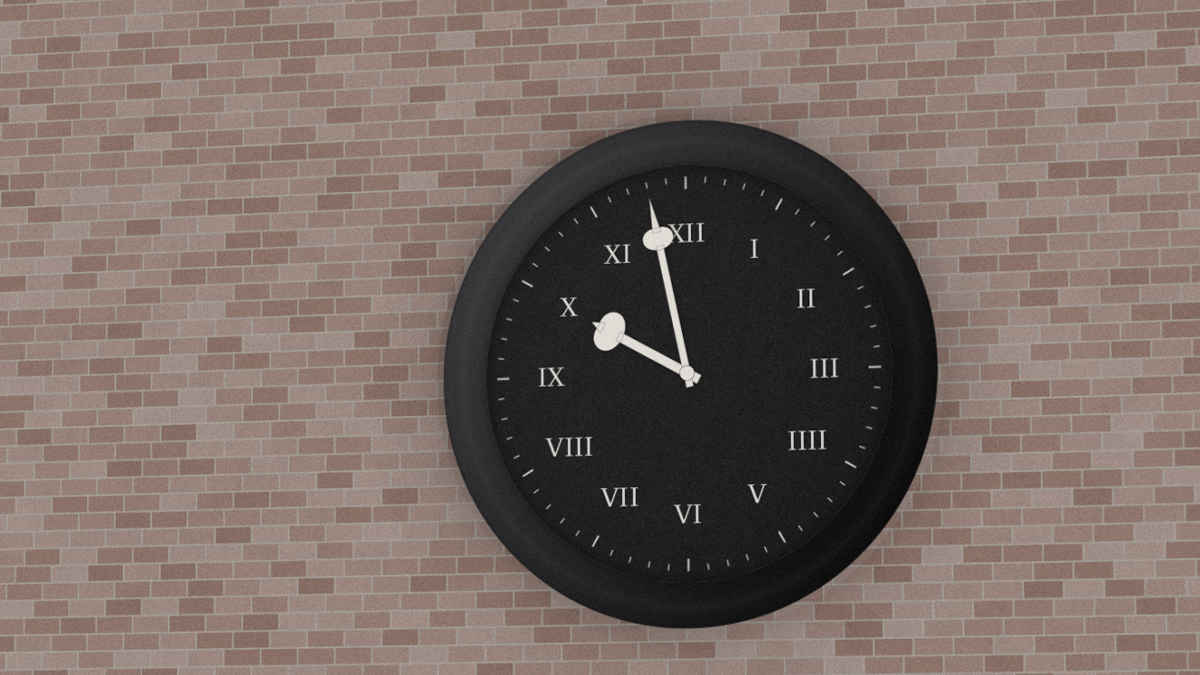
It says 9:58
